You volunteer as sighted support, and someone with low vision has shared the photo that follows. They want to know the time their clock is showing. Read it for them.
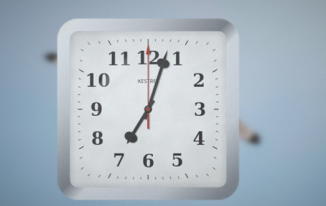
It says 7:03:00
